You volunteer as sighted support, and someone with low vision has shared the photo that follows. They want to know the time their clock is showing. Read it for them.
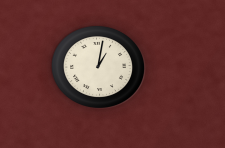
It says 1:02
